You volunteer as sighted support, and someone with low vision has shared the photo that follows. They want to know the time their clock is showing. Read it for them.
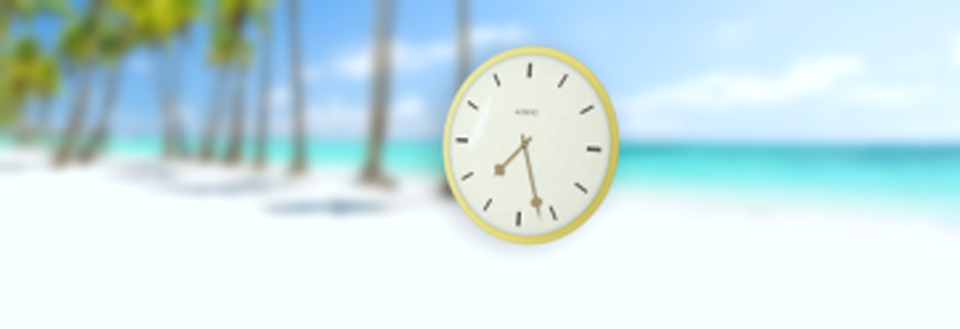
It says 7:27
